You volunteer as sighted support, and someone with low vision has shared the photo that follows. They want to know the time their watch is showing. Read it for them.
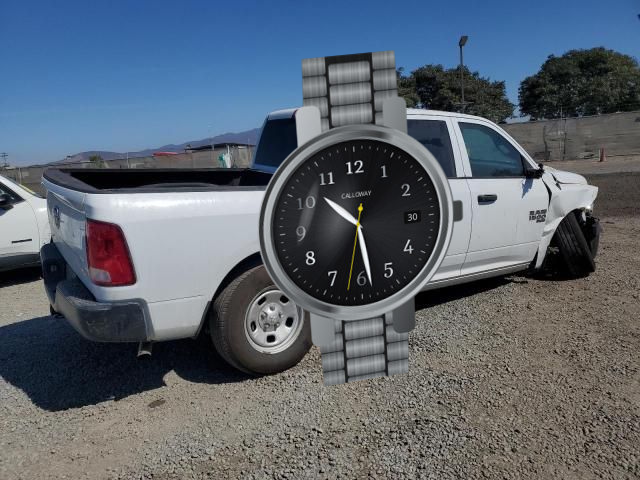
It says 10:28:32
